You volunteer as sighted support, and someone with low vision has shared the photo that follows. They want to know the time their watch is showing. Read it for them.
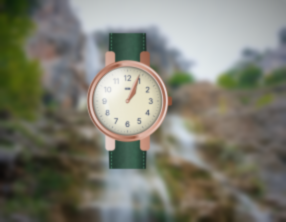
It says 1:04
